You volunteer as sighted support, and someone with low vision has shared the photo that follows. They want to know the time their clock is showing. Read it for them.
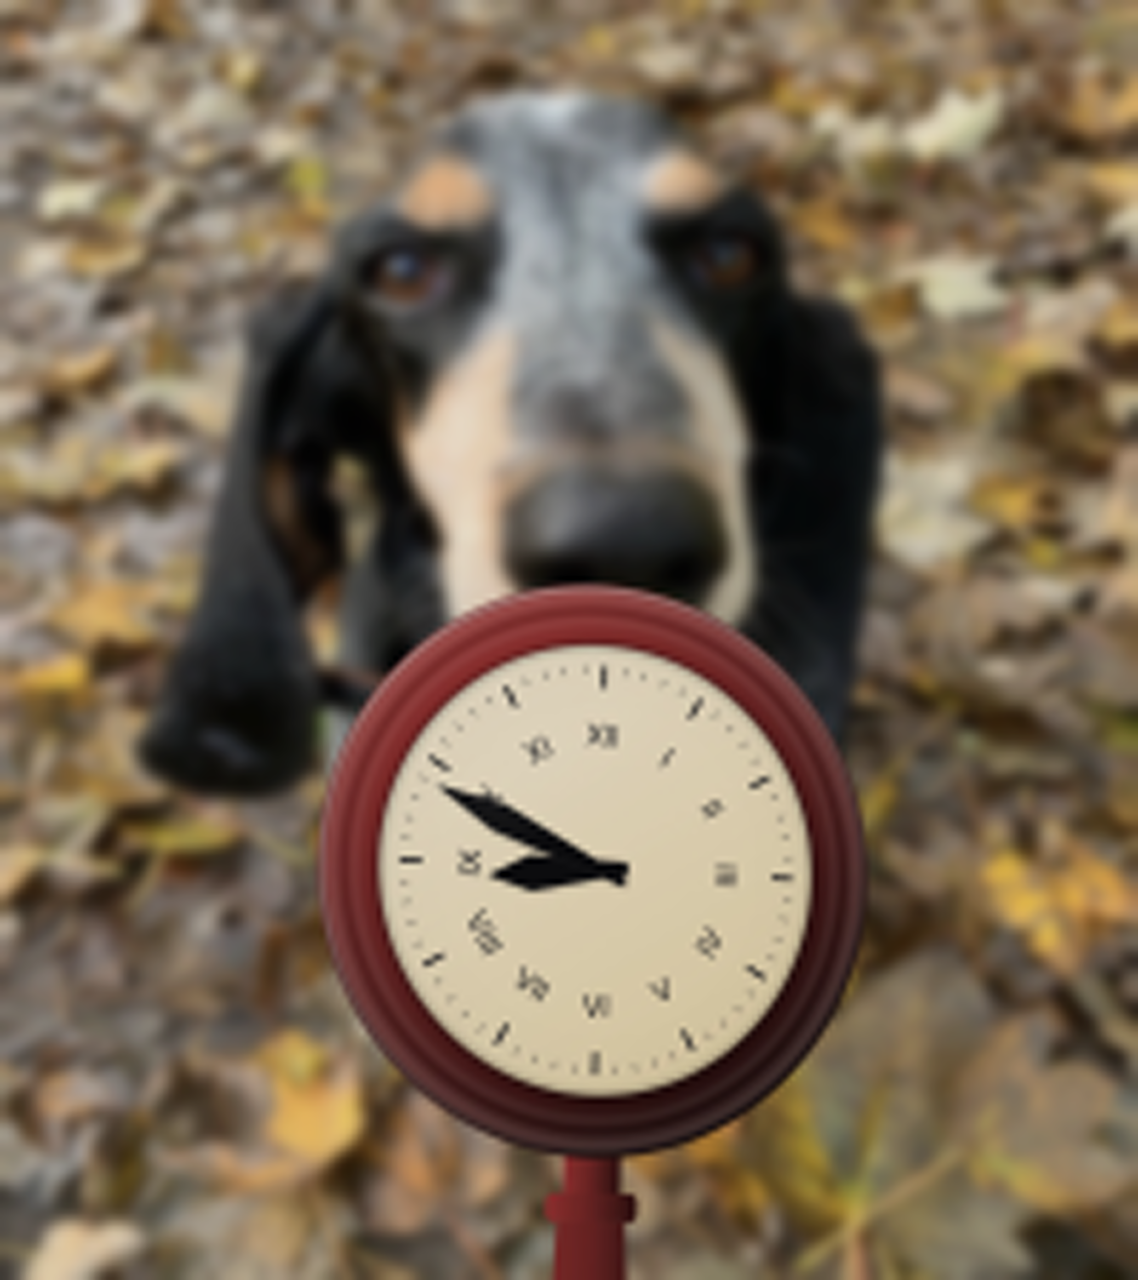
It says 8:49
